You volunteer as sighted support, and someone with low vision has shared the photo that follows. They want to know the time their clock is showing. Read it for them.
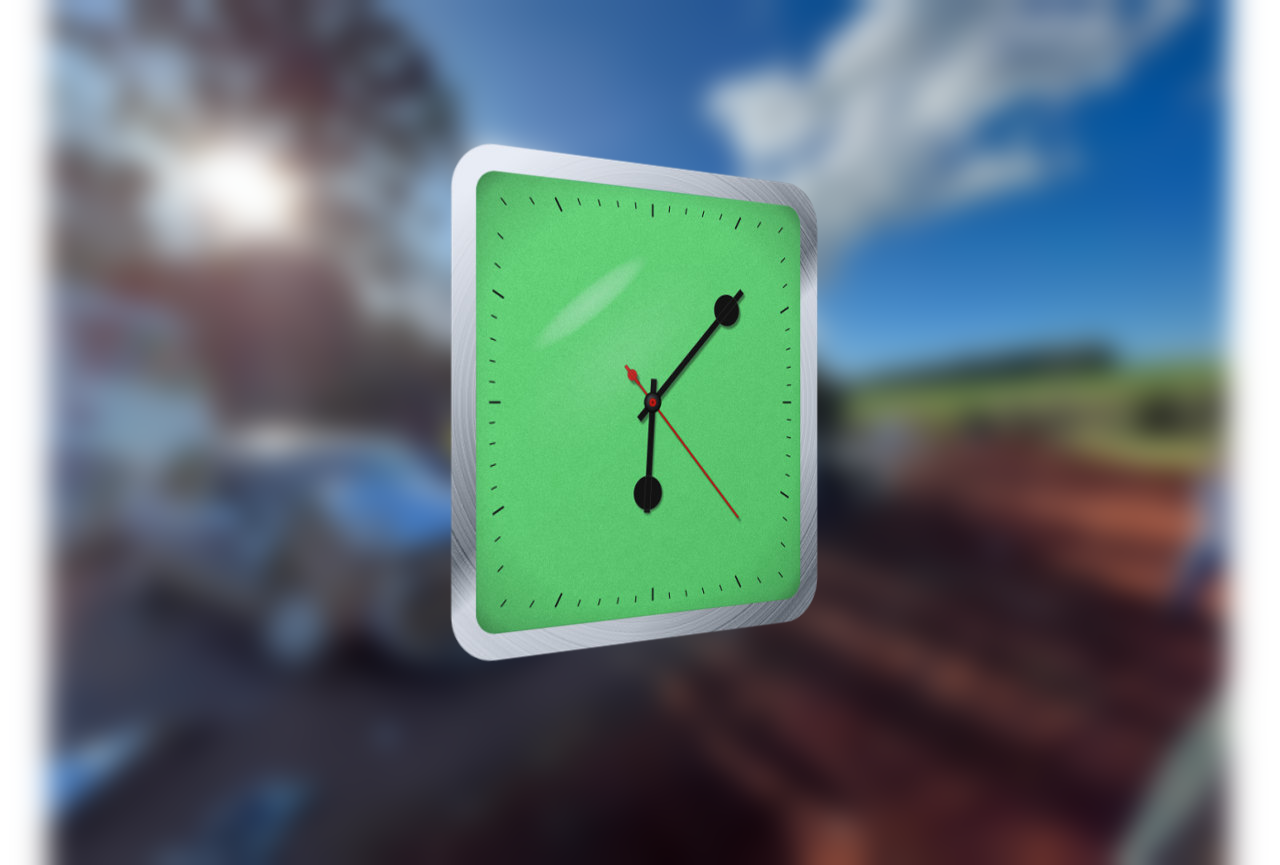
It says 6:07:23
